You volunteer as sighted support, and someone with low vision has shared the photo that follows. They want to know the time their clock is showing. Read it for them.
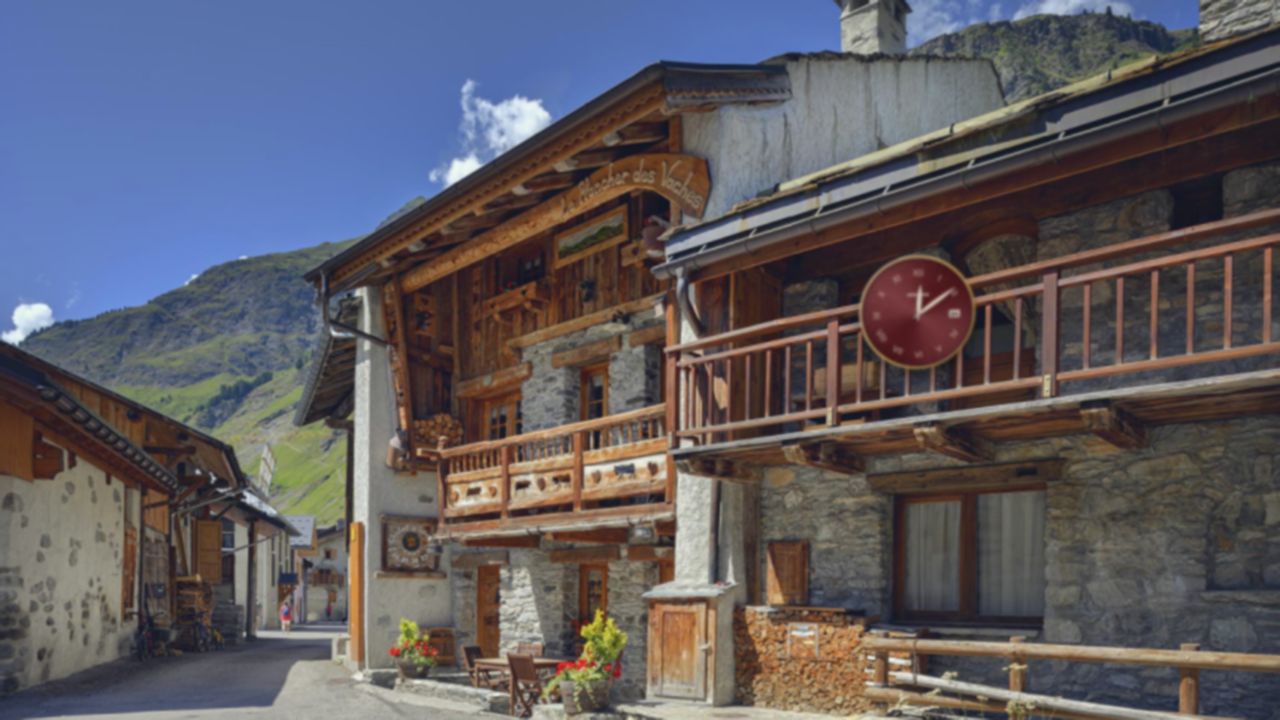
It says 12:09
